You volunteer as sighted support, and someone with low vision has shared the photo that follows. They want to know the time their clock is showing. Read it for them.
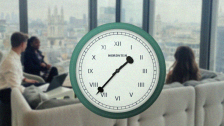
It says 1:37
